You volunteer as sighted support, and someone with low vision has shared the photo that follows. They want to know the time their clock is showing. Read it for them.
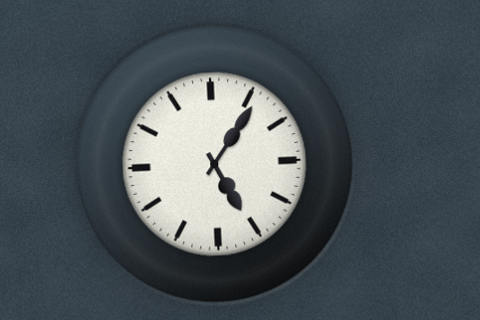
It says 5:06
